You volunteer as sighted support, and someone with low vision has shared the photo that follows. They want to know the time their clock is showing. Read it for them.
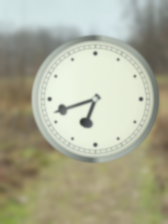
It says 6:42
